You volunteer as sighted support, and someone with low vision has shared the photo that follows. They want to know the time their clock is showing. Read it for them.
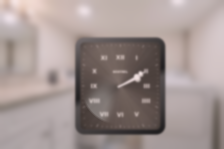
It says 2:10
